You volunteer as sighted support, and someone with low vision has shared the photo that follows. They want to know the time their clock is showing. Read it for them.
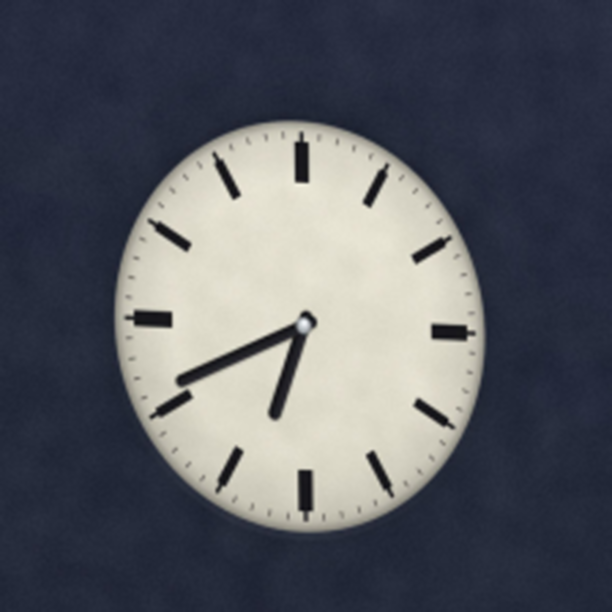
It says 6:41
